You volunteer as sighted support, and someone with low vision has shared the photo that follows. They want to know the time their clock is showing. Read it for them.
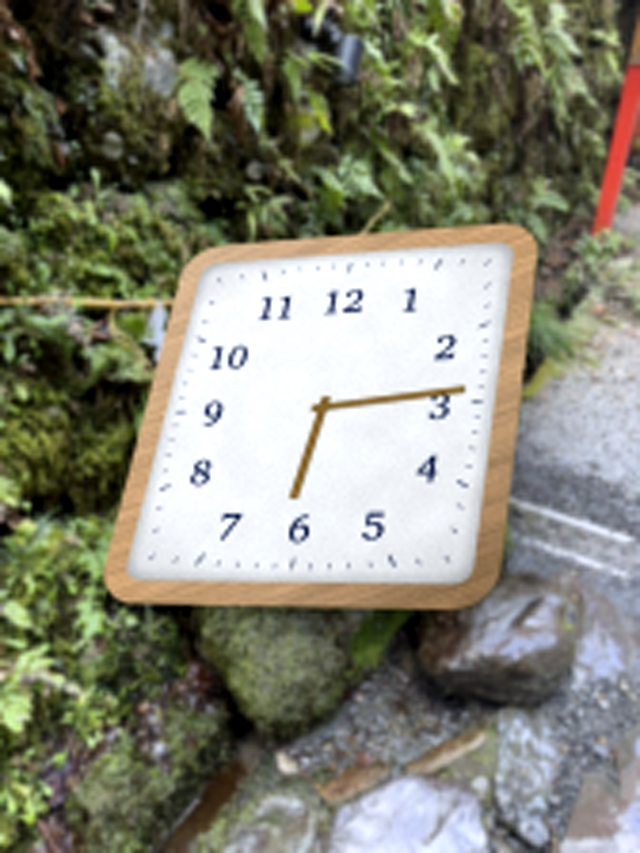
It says 6:14
